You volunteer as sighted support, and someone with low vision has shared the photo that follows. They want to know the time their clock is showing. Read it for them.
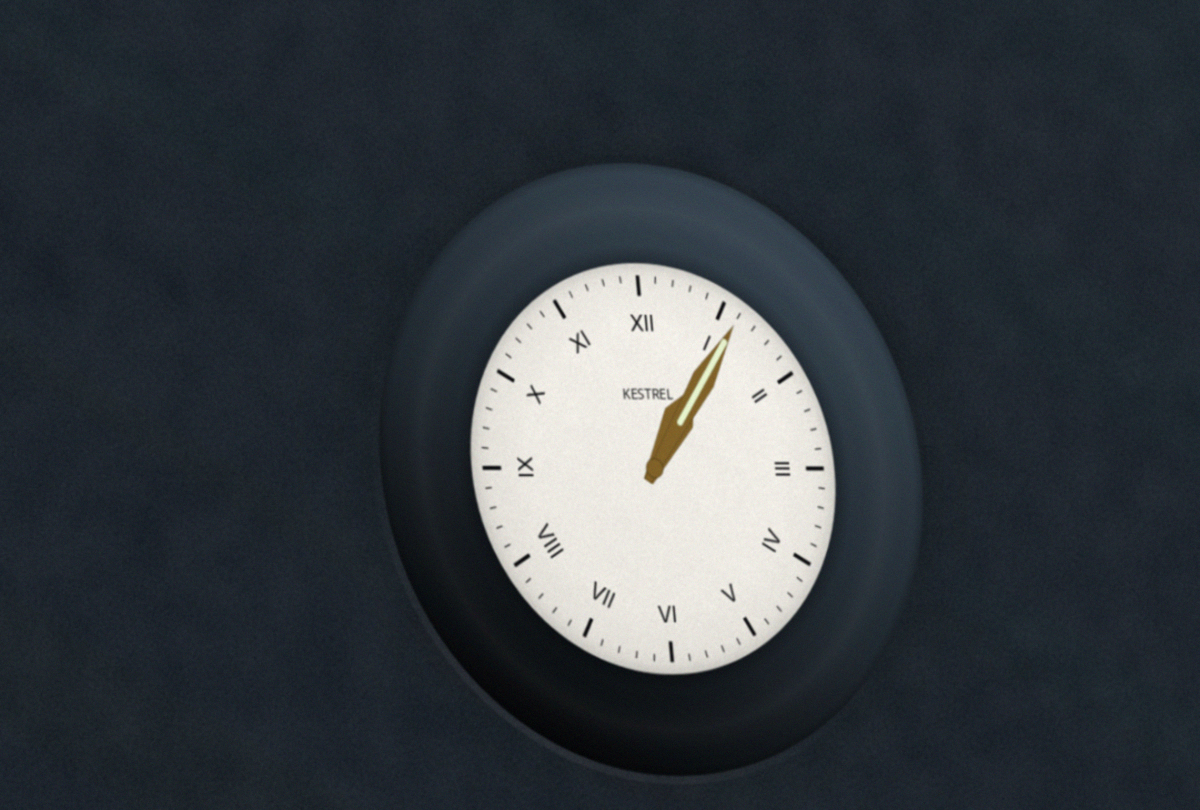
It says 1:06
